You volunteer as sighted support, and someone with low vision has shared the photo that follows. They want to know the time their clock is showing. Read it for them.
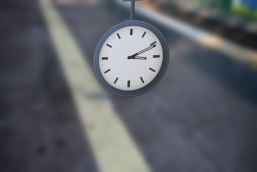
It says 3:11
